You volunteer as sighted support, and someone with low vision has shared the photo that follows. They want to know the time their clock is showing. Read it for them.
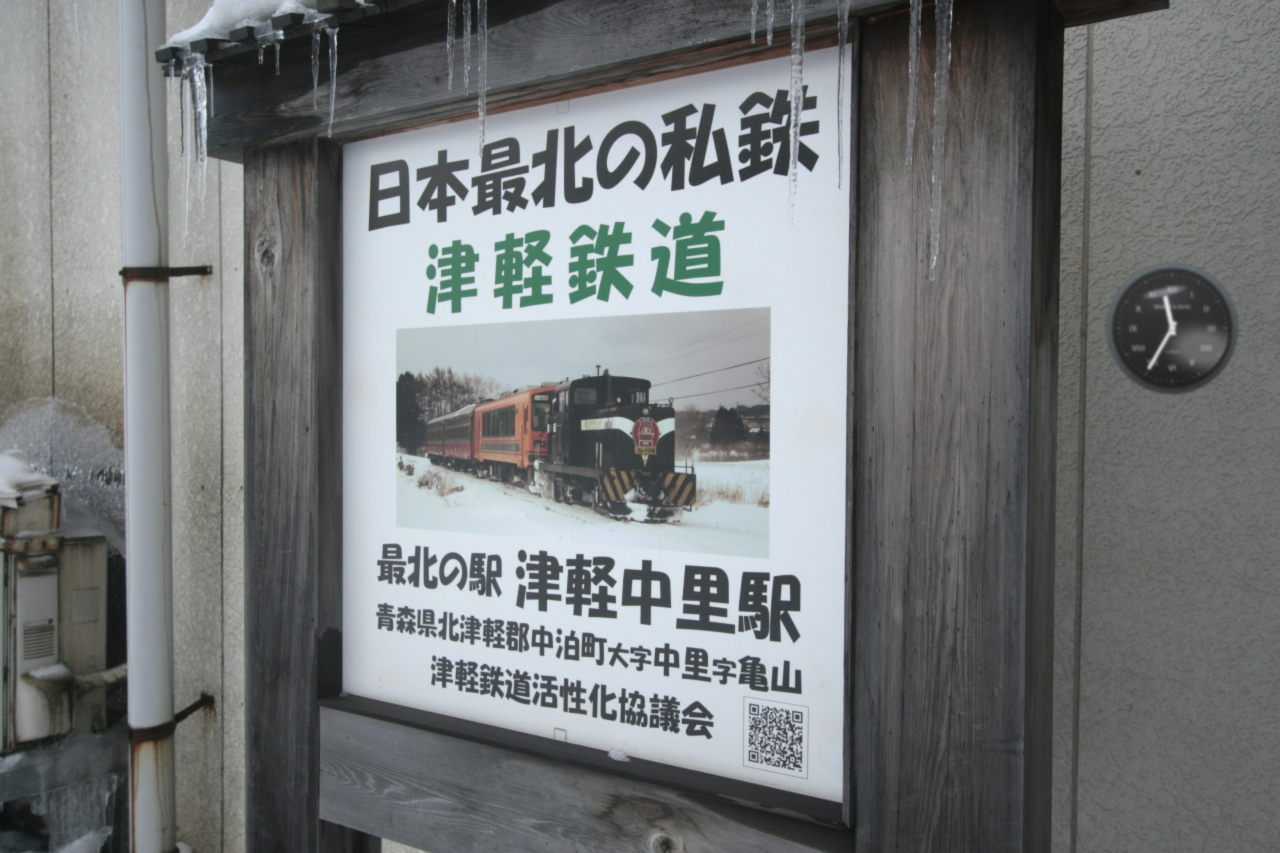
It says 11:35
